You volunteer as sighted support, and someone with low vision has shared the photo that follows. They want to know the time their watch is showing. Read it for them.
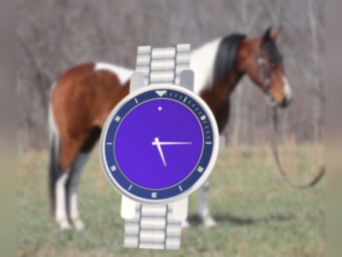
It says 5:15
